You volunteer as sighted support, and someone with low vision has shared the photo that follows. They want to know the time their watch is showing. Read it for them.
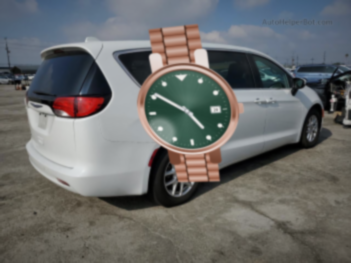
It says 4:51
